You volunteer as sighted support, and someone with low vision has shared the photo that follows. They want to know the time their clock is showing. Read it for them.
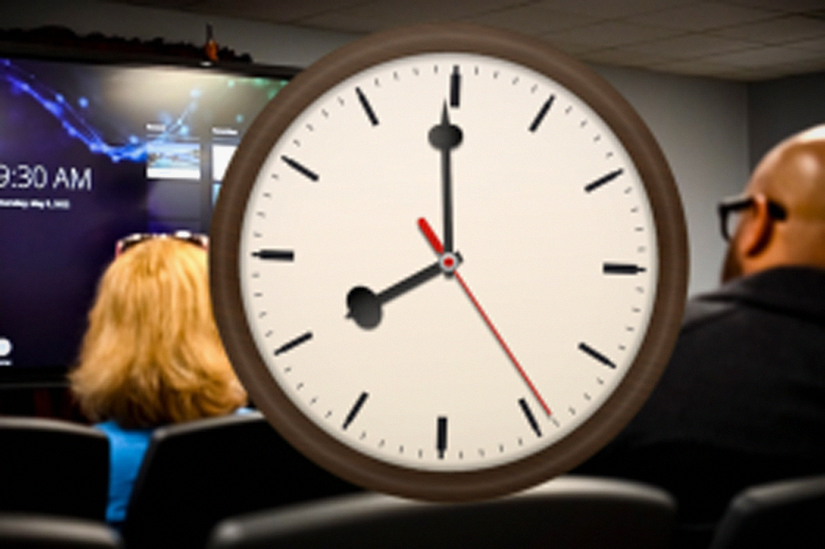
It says 7:59:24
